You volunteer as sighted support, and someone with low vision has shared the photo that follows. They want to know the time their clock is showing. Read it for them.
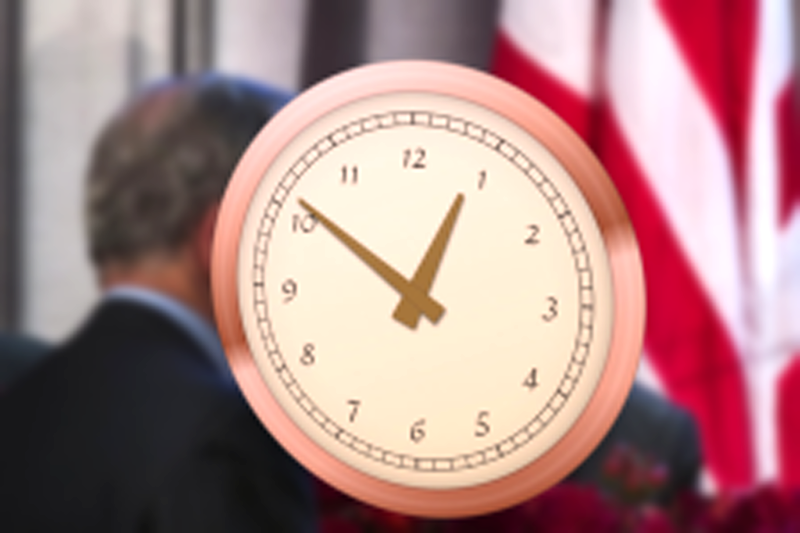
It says 12:51
